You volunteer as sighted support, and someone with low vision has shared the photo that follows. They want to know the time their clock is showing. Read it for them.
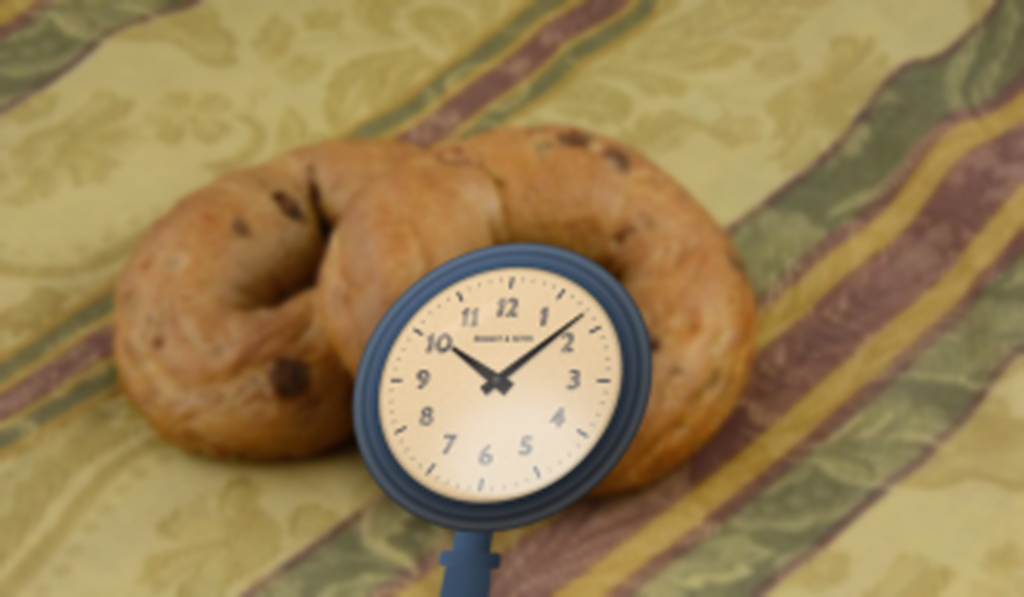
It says 10:08
